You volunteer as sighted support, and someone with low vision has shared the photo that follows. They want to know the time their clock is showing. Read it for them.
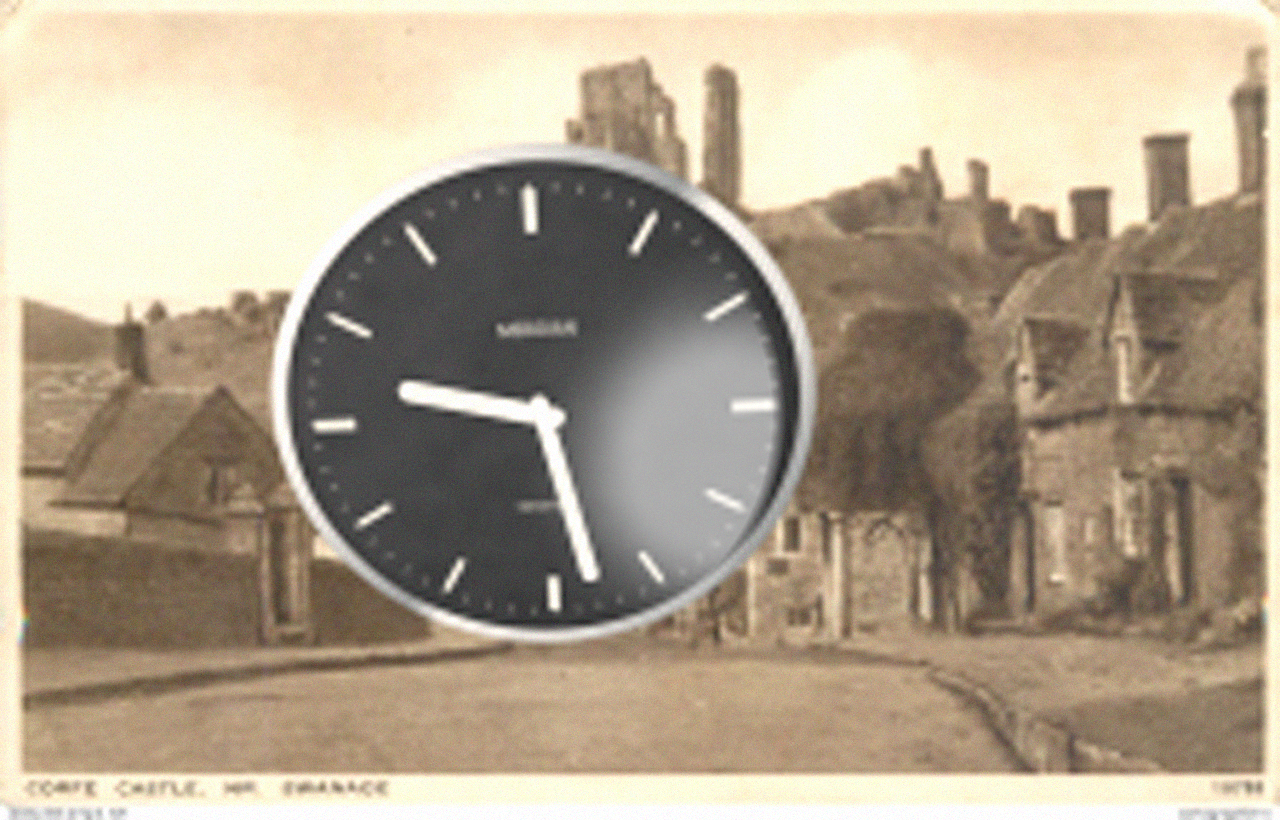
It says 9:28
